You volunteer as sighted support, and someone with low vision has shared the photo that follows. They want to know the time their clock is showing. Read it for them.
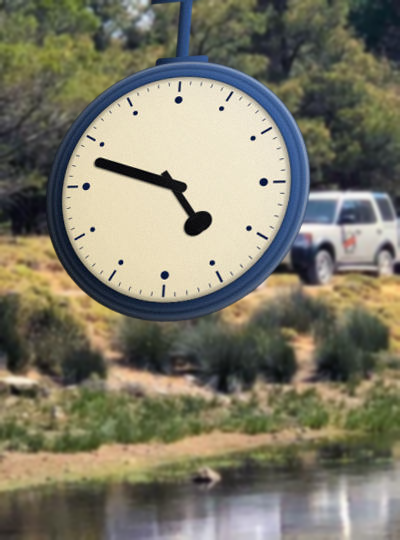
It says 4:48
